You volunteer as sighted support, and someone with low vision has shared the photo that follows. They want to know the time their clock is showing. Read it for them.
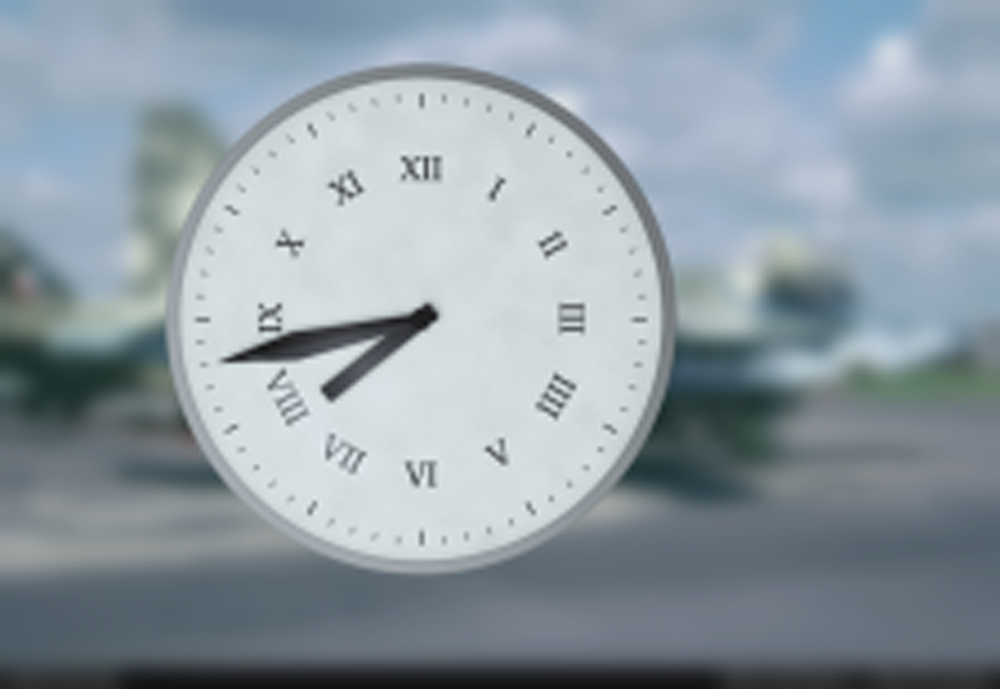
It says 7:43
